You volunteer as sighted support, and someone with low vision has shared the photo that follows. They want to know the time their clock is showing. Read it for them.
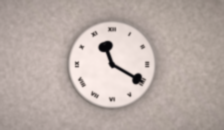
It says 11:20
